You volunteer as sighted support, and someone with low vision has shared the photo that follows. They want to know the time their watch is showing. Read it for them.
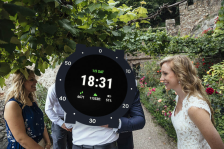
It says 18:31
